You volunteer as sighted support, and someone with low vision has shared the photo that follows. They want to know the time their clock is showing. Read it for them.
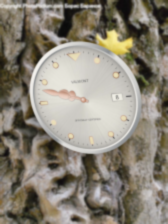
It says 9:48
